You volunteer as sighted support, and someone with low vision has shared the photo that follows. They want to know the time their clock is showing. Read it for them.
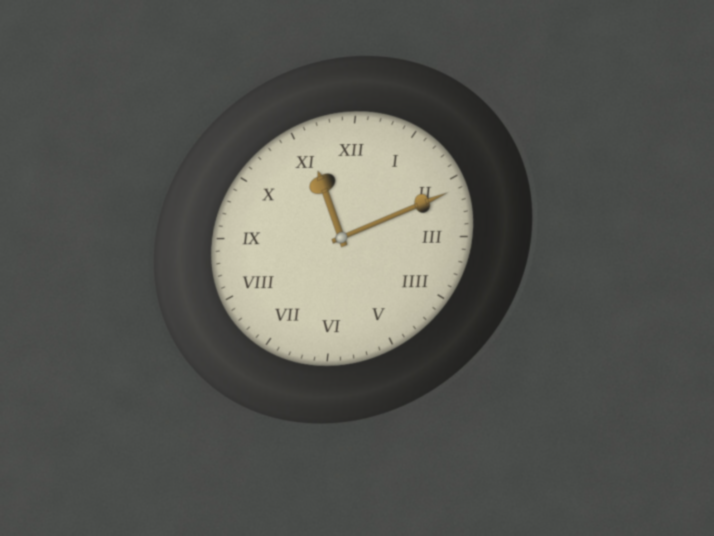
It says 11:11
